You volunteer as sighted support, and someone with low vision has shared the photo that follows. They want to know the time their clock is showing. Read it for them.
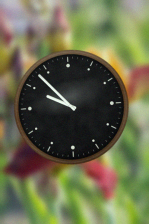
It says 9:53
